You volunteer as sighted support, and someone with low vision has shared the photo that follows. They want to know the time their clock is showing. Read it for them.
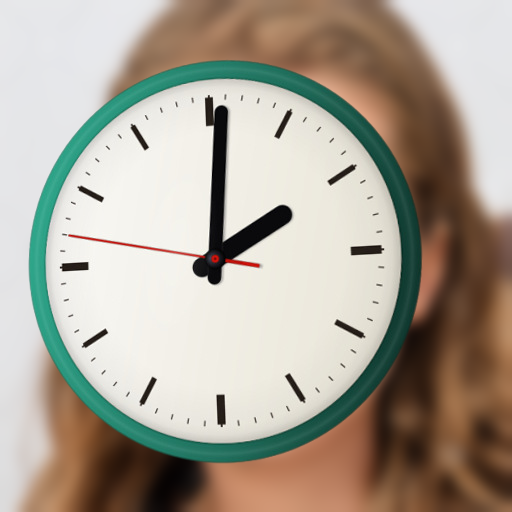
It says 2:00:47
